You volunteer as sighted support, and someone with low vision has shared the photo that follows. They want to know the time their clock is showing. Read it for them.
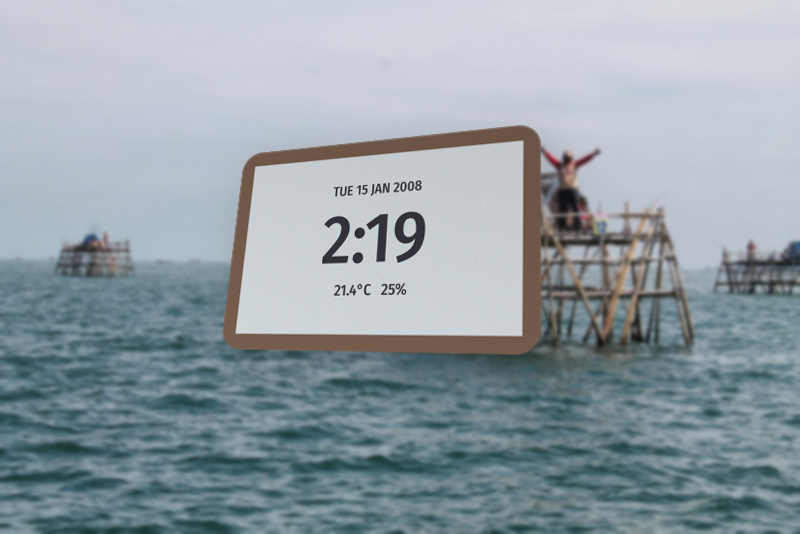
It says 2:19
